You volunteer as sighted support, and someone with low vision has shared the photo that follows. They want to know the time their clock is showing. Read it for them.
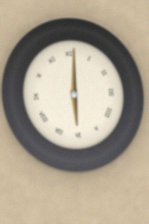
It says 6:01
